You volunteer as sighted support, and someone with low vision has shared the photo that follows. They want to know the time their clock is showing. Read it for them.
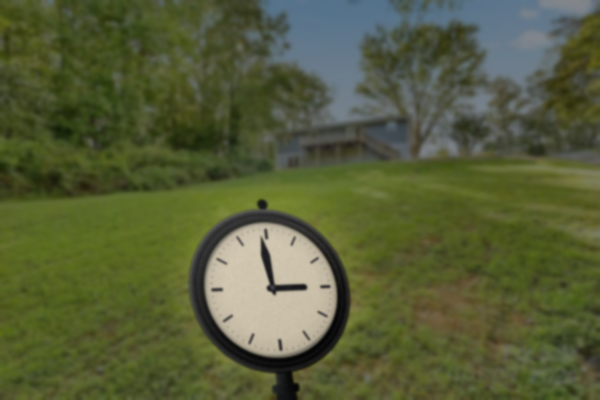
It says 2:59
